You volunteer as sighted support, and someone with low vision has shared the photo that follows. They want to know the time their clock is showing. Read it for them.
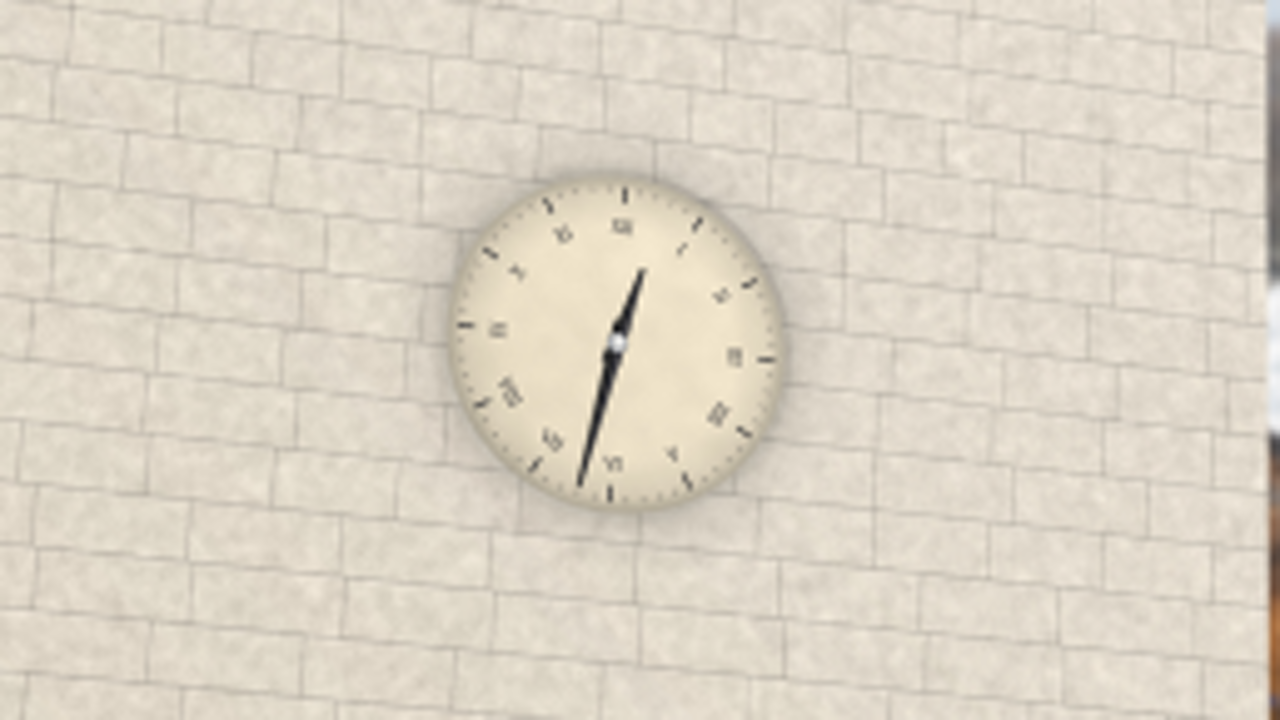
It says 12:32
